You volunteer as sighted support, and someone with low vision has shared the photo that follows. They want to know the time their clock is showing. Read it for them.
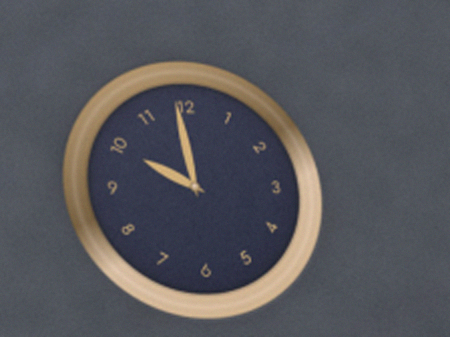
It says 9:59
